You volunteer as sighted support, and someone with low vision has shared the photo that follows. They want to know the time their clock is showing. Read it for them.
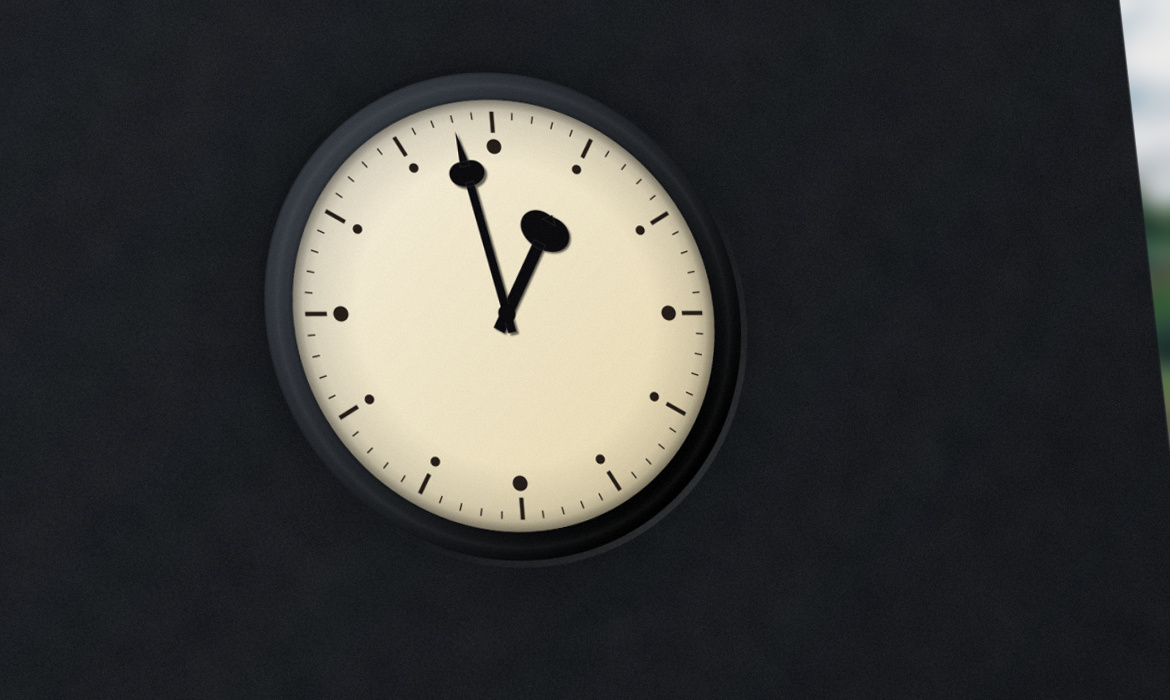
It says 12:58
